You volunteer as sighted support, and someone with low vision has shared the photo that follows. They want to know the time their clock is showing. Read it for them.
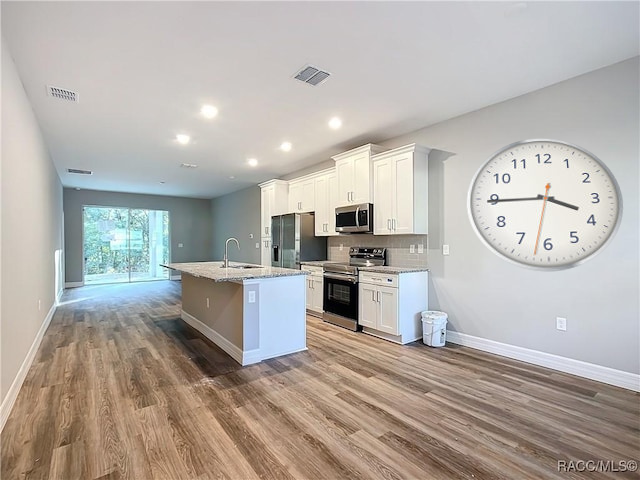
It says 3:44:32
